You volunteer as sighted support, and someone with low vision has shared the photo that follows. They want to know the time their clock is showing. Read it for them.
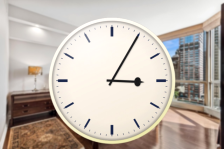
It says 3:05
